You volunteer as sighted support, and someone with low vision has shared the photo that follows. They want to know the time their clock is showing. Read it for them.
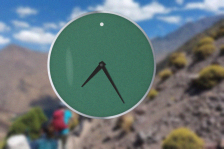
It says 7:25
